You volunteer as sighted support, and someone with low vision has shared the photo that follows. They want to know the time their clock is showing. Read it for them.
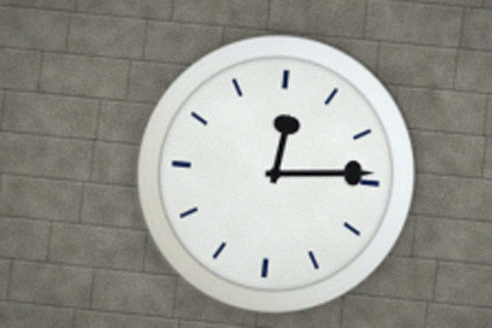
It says 12:14
